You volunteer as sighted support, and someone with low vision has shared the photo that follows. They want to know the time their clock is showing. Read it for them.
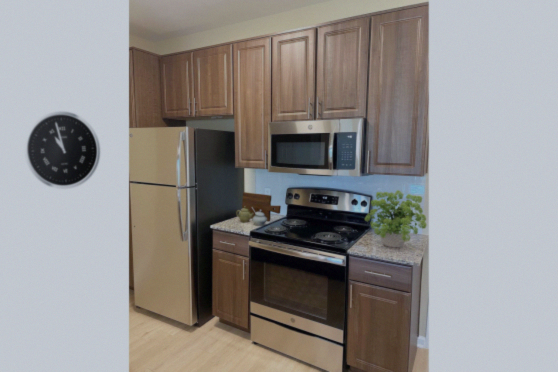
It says 10:58
